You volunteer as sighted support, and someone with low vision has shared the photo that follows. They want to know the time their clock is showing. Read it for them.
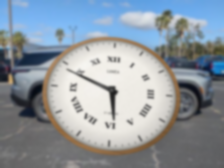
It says 5:49
